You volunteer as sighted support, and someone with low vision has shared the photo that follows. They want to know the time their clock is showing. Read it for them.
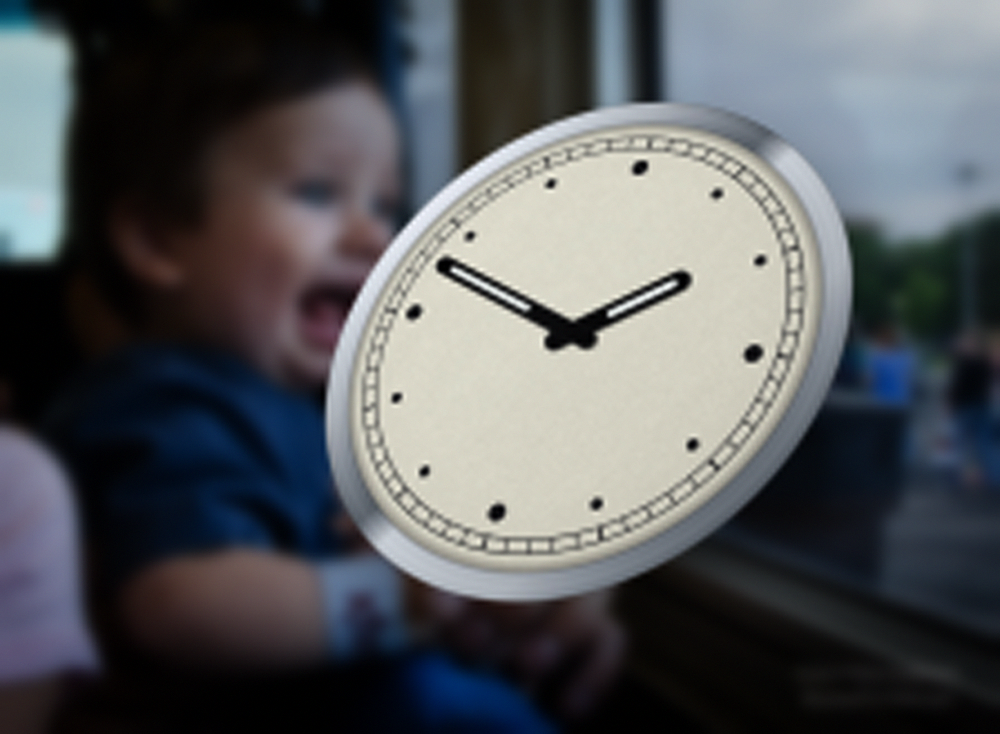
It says 1:48
